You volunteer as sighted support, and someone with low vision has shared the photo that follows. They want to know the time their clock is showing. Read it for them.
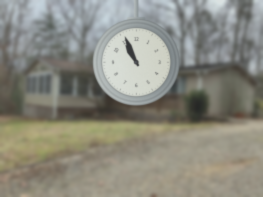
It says 10:56
